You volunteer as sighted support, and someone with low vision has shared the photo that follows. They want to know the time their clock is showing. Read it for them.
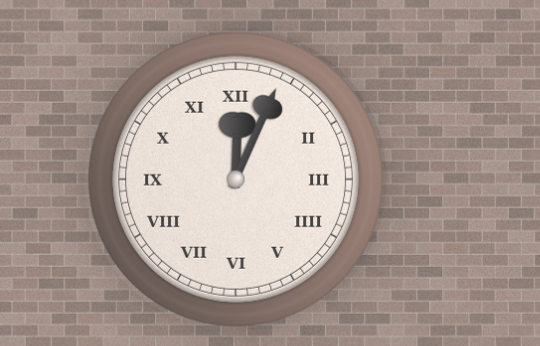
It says 12:04
